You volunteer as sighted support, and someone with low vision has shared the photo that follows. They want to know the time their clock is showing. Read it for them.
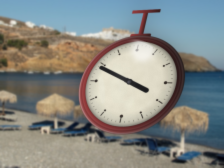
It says 3:49
